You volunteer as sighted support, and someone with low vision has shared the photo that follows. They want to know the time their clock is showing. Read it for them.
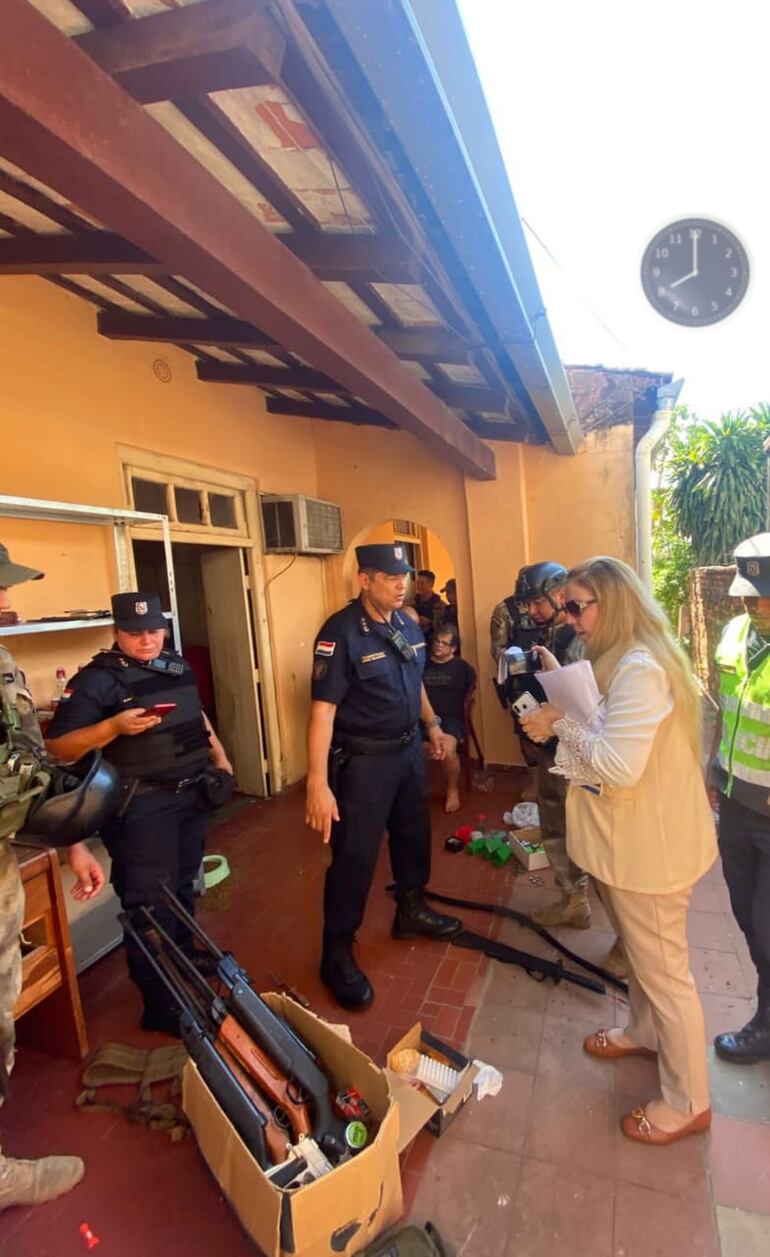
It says 8:00
